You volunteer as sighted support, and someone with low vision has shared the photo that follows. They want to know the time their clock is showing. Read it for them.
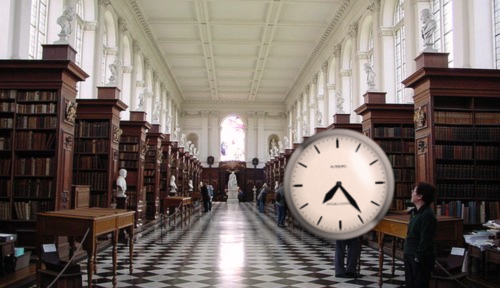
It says 7:24
